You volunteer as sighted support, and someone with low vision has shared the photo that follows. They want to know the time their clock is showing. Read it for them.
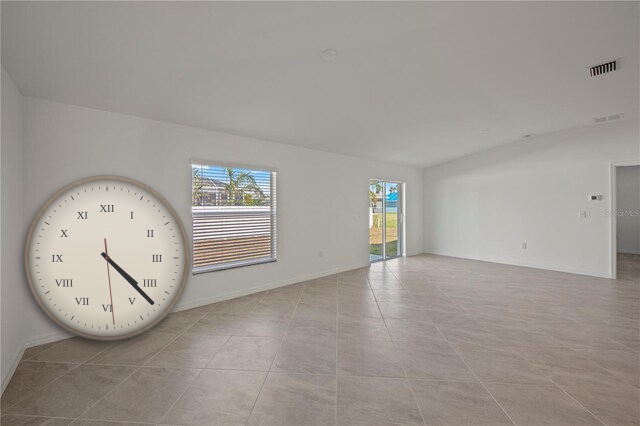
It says 4:22:29
